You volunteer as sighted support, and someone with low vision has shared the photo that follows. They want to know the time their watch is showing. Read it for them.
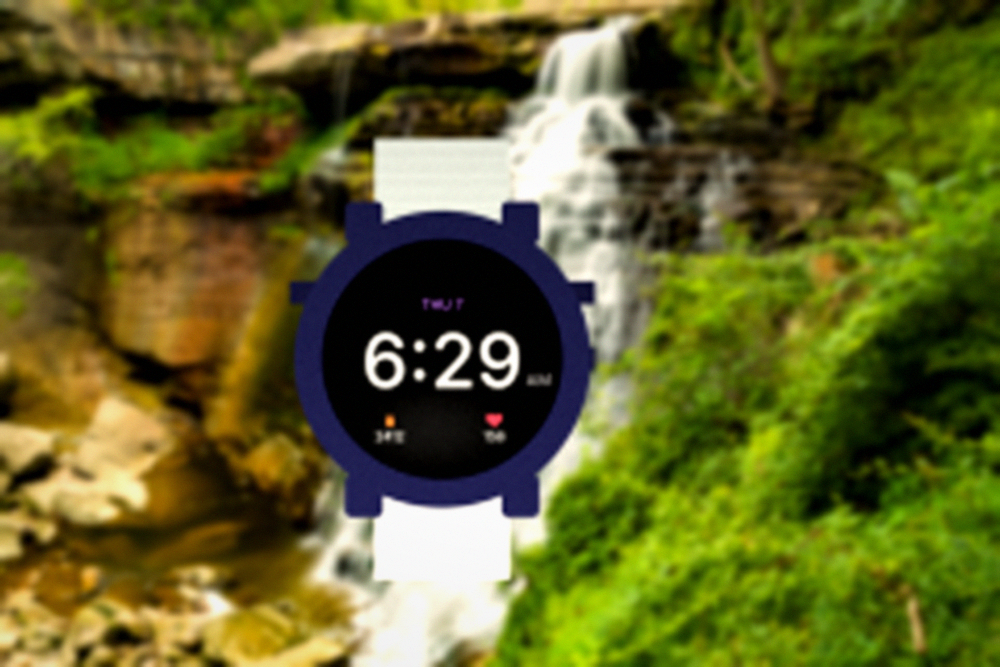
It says 6:29
